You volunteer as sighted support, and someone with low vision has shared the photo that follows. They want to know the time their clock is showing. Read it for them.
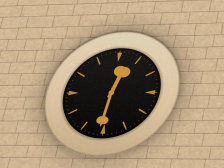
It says 12:31
